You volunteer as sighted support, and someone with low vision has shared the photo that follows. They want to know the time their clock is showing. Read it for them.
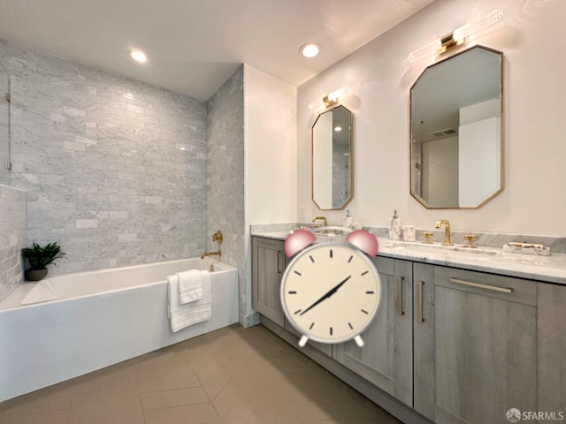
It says 1:39
